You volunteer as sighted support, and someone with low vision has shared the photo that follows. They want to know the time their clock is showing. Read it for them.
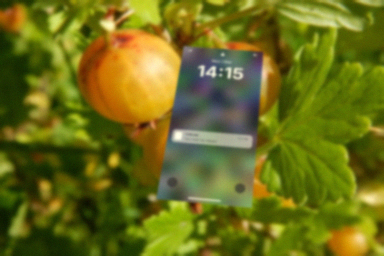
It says 14:15
